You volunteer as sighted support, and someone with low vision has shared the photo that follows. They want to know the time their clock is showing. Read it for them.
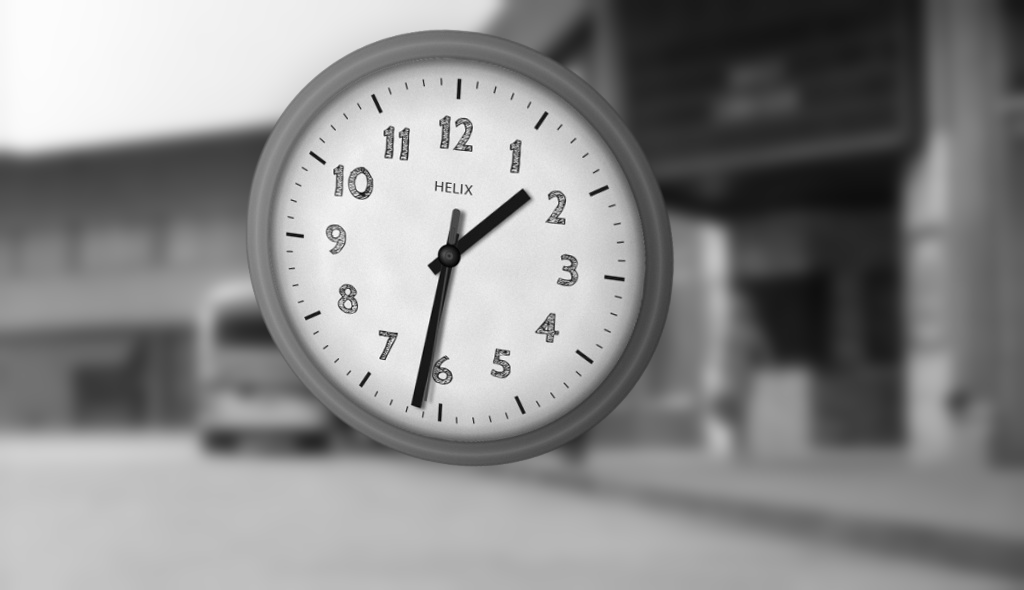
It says 1:31:31
